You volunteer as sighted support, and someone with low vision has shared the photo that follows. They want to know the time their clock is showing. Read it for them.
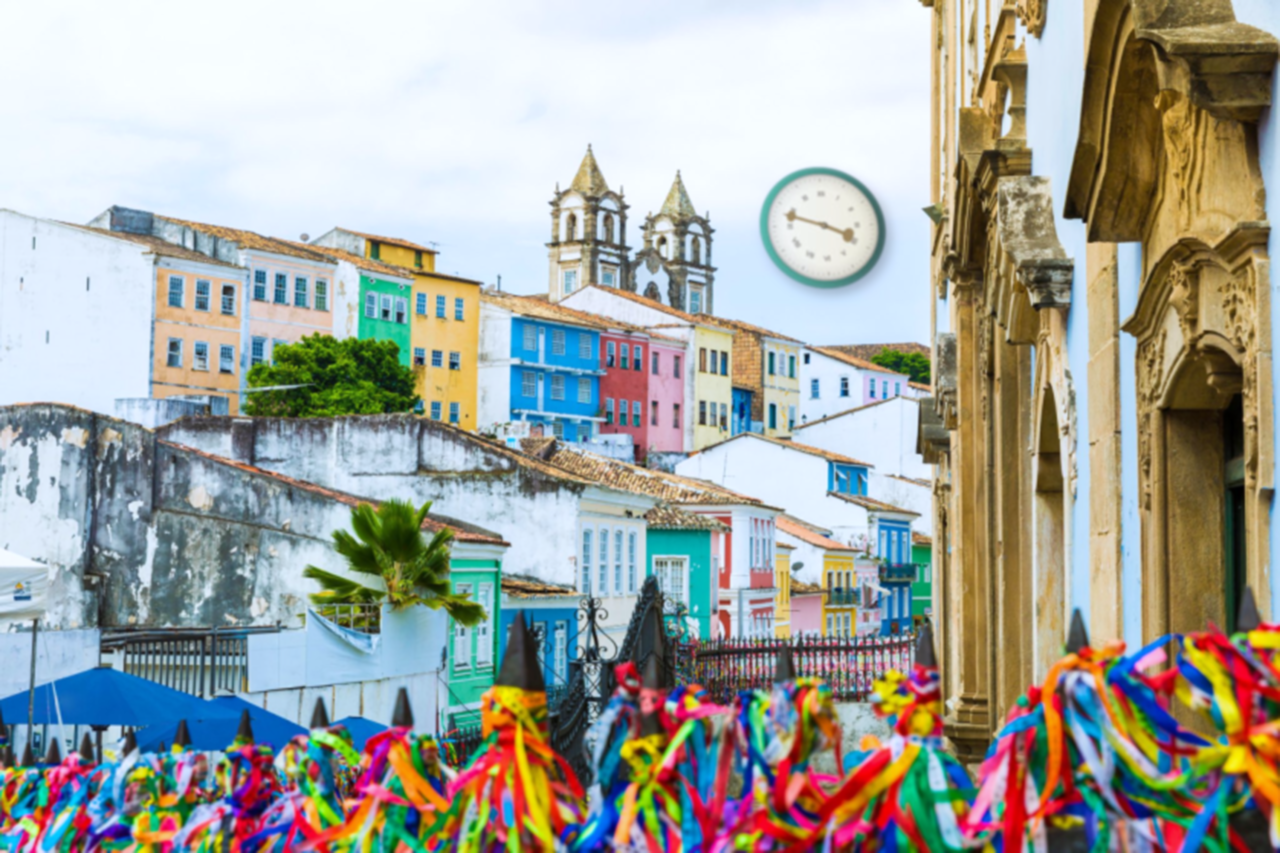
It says 3:48
